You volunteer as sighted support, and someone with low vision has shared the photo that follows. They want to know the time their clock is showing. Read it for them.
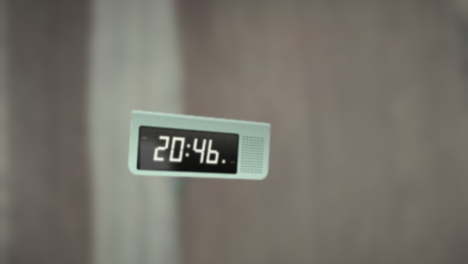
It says 20:46
